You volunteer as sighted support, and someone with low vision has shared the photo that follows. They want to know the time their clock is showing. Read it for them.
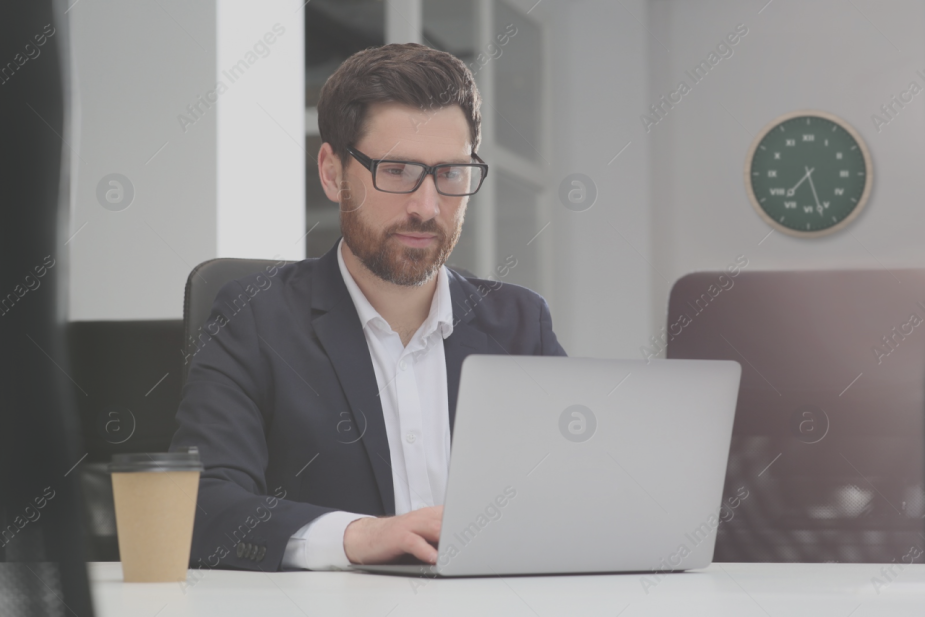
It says 7:27
